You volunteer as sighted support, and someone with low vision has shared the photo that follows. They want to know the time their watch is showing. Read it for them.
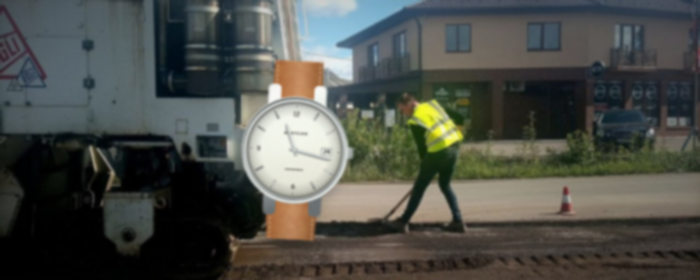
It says 11:17
